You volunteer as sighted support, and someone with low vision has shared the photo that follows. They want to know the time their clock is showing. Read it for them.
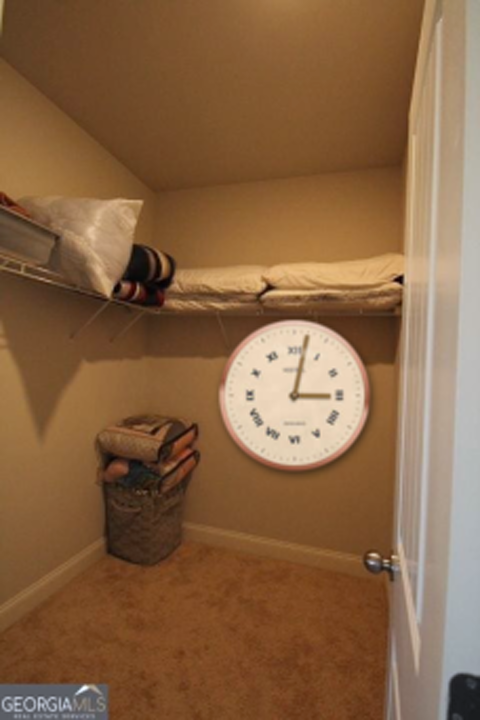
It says 3:02
